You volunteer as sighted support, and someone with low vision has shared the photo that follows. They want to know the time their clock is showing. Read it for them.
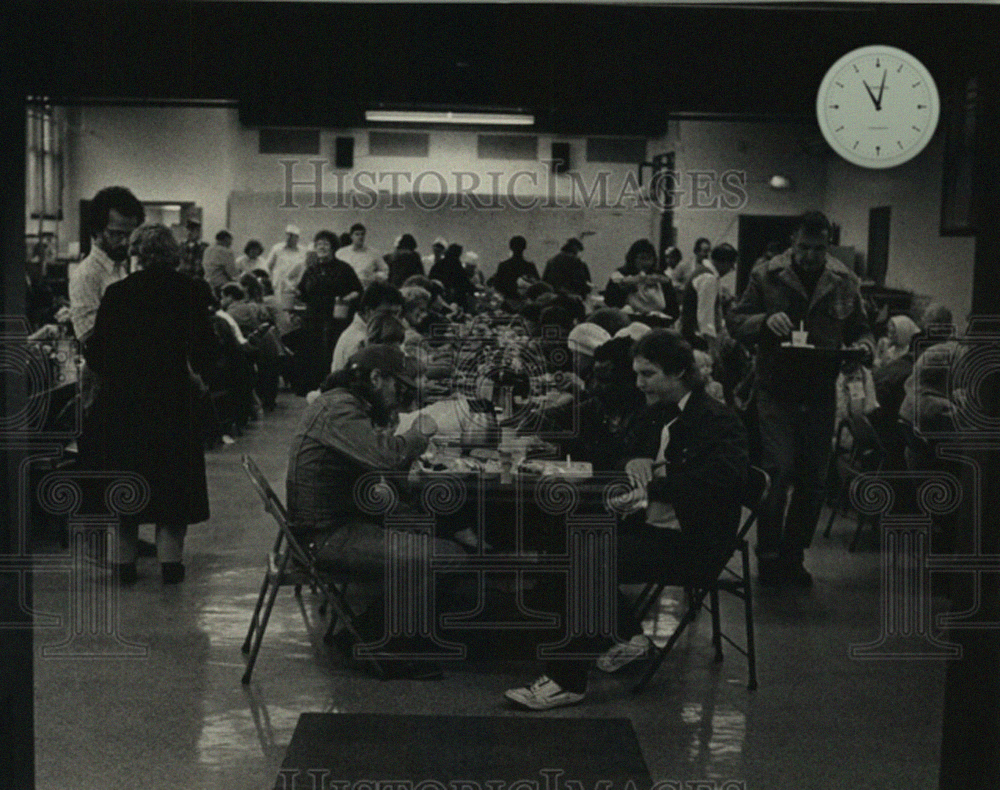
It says 11:02
